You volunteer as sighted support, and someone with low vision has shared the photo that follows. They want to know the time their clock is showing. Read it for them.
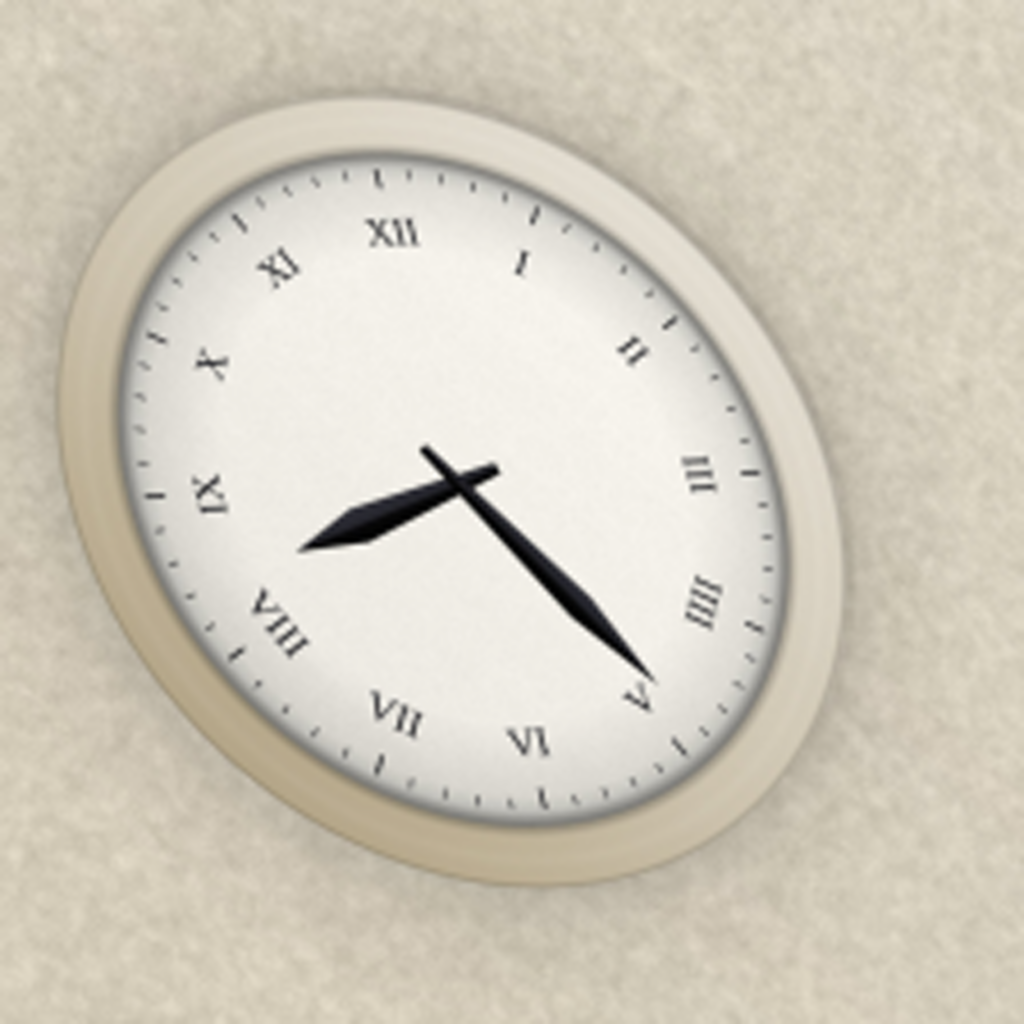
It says 8:24
